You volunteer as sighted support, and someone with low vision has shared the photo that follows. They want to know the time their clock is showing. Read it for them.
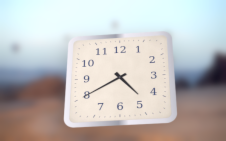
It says 4:40
